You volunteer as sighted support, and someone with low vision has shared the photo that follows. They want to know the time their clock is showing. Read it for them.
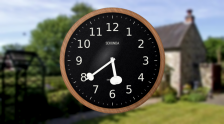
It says 5:39
